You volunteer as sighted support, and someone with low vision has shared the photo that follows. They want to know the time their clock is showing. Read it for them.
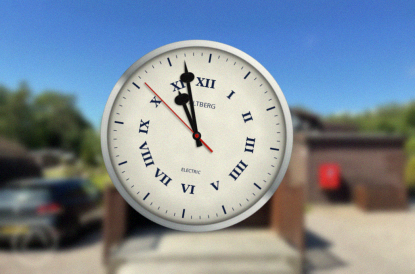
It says 10:56:51
